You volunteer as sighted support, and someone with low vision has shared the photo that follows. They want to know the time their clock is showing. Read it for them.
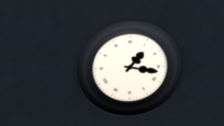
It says 1:17
